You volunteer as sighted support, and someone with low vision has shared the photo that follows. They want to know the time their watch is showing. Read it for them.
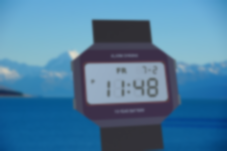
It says 11:48
